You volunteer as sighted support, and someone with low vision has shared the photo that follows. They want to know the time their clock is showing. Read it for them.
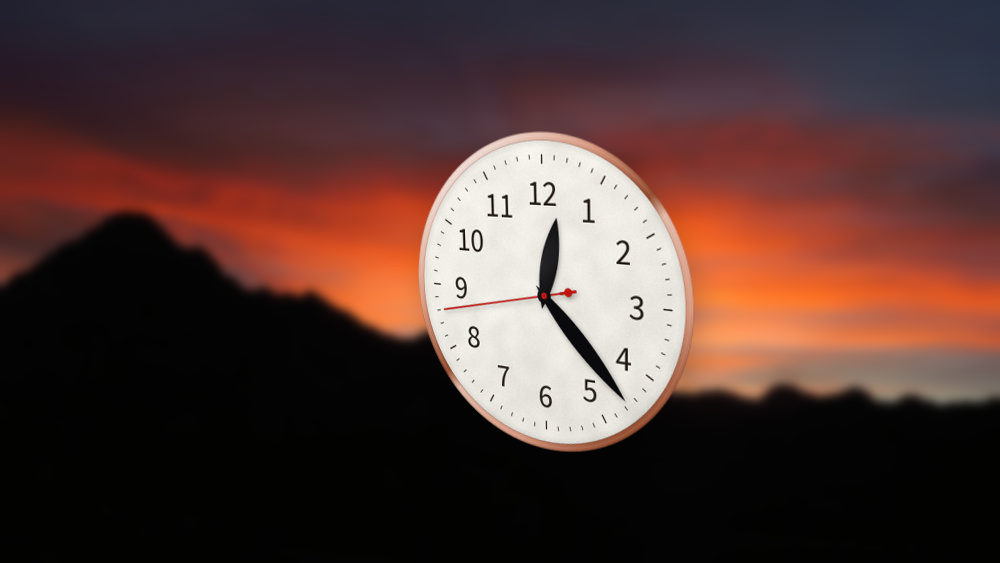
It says 12:22:43
